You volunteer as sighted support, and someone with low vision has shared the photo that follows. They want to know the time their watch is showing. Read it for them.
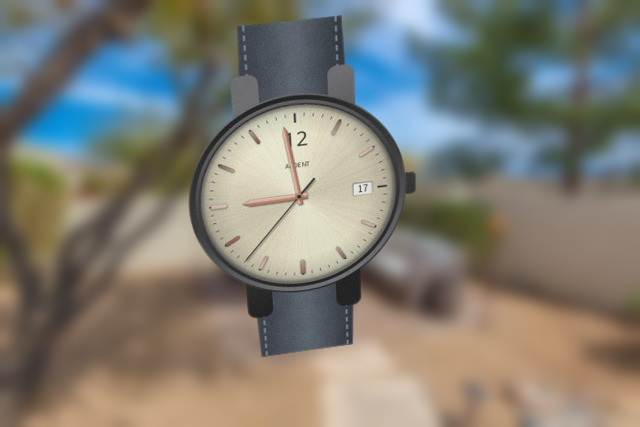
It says 8:58:37
